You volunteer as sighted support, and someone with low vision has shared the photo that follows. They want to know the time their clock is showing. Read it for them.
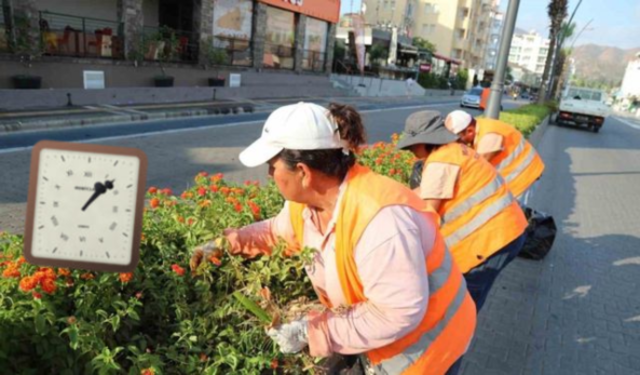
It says 1:07
